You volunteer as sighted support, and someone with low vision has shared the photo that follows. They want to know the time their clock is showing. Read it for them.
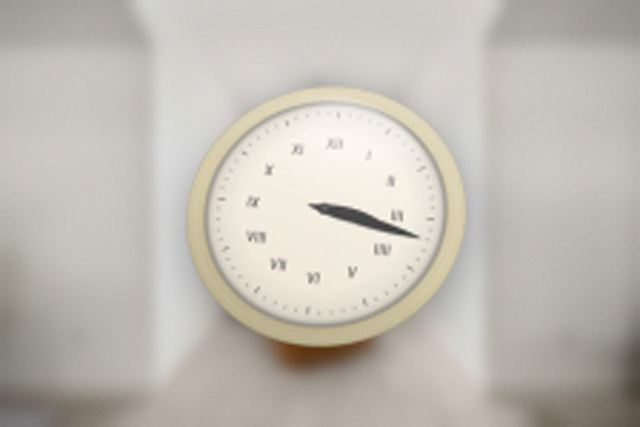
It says 3:17
